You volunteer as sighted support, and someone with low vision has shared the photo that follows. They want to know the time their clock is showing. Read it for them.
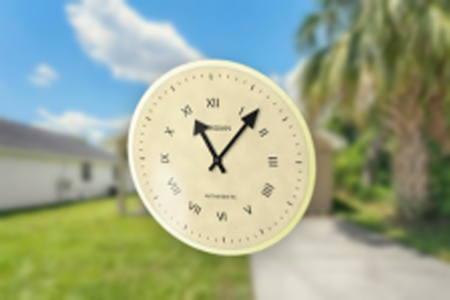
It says 11:07
